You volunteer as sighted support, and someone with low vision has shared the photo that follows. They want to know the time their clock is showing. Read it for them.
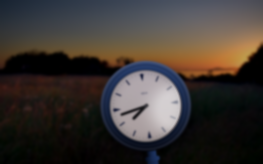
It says 7:43
